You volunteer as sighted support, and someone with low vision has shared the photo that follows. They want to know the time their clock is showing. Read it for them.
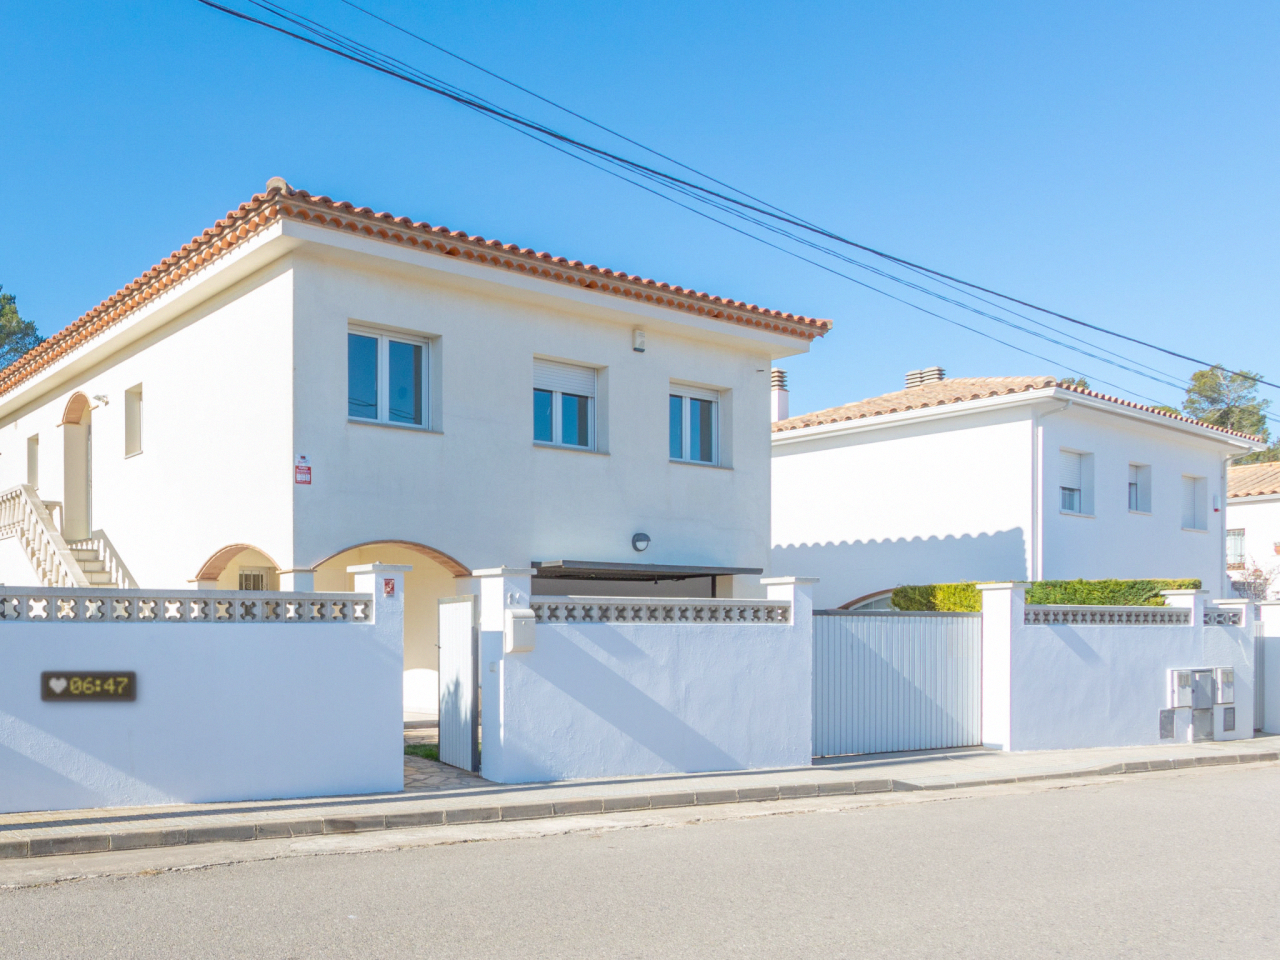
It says 6:47
